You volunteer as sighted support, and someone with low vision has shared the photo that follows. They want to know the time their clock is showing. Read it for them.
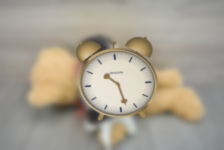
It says 10:28
